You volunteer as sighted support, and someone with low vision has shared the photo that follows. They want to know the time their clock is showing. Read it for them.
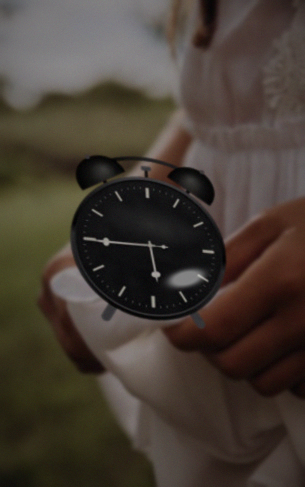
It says 5:44:45
